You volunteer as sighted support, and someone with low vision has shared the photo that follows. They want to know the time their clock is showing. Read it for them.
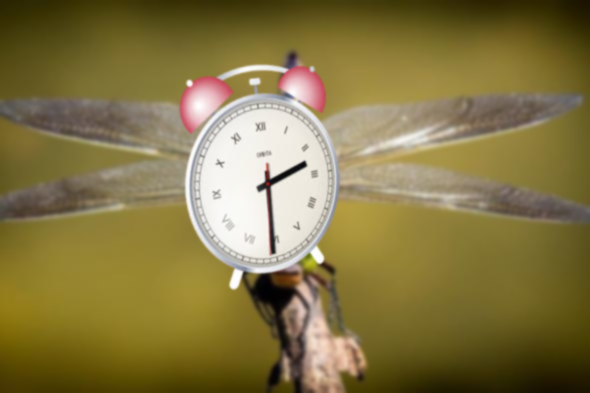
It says 2:30:31
